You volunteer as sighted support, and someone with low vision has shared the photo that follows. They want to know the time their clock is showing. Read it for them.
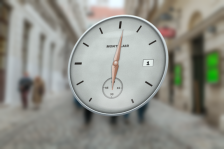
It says 6:01
